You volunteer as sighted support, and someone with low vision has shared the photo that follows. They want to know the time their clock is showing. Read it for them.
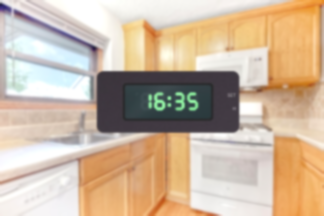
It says 16:35
